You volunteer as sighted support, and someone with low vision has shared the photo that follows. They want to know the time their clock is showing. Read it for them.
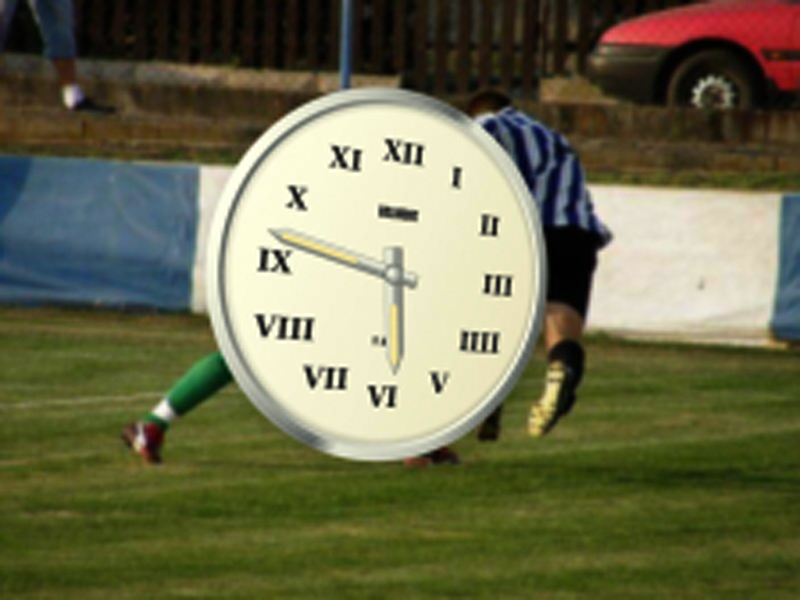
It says 5:47
